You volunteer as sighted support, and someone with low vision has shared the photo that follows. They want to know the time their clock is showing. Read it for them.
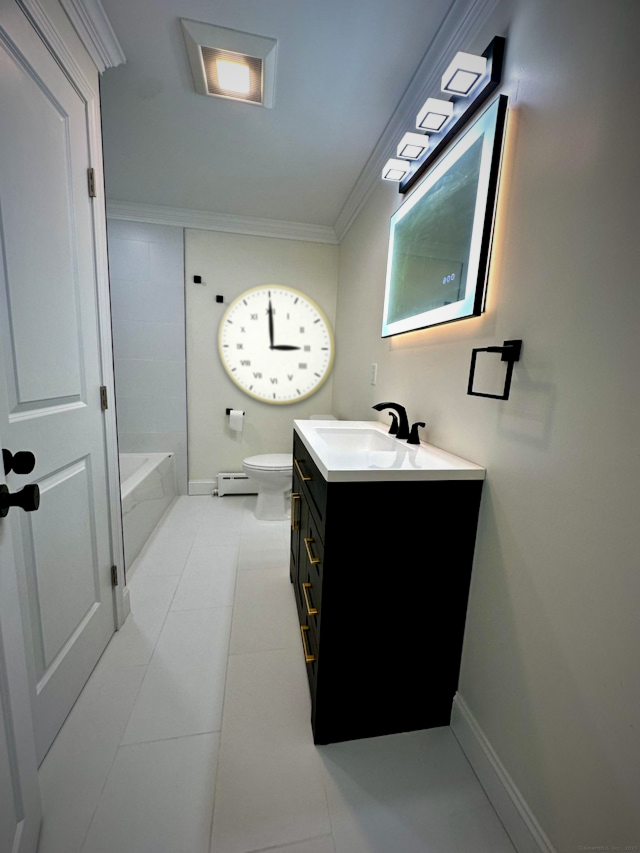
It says 3:00
